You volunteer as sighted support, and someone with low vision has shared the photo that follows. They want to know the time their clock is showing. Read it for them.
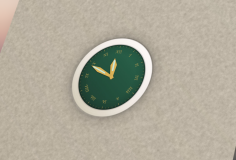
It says 11:49
